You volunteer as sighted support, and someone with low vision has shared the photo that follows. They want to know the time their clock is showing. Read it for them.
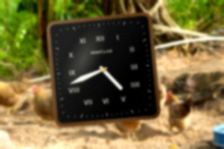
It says 4:42
